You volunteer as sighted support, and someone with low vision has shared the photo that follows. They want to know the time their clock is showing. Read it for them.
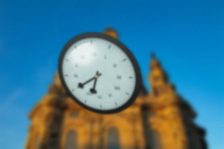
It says 6:40
